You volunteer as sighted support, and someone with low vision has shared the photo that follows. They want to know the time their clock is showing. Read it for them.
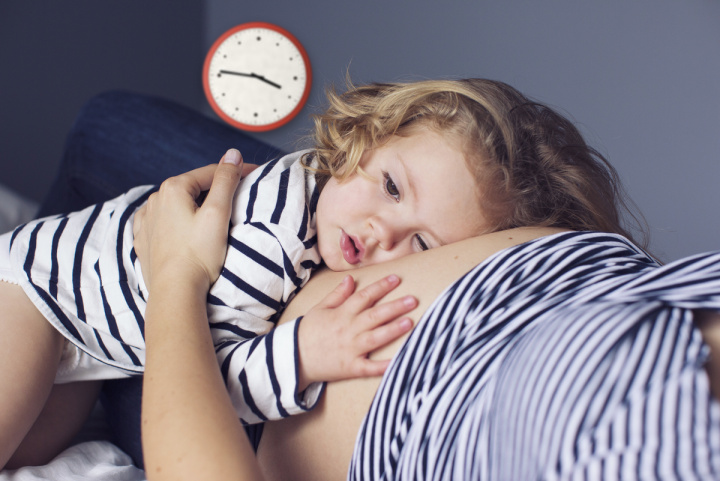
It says 3:46
